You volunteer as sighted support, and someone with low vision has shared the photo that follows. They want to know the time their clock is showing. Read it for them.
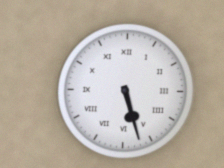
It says 5:27
